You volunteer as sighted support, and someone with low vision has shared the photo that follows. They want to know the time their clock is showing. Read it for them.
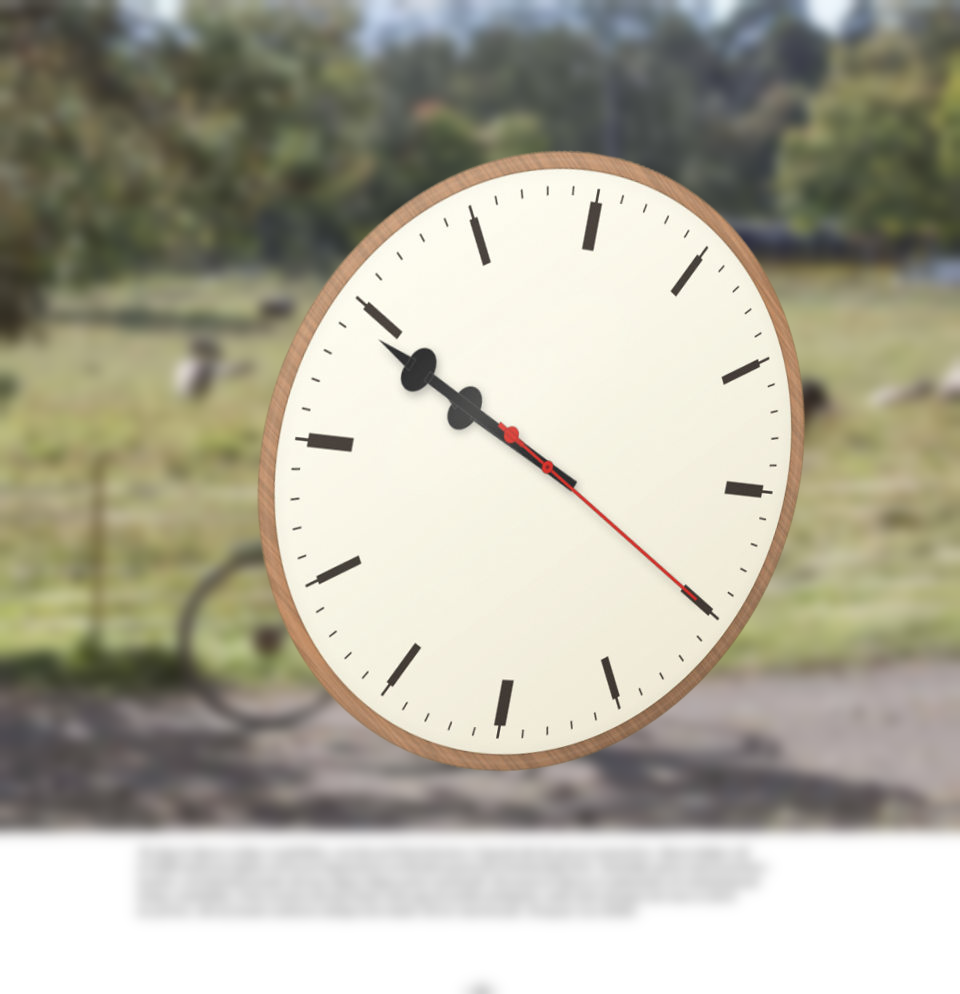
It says 9:49:20
